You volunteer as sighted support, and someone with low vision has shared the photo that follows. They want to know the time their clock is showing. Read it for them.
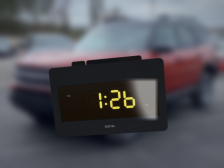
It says 1:26
